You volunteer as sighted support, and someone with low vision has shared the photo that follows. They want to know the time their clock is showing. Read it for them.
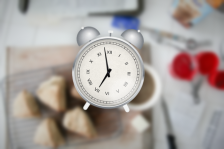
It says 6:58
